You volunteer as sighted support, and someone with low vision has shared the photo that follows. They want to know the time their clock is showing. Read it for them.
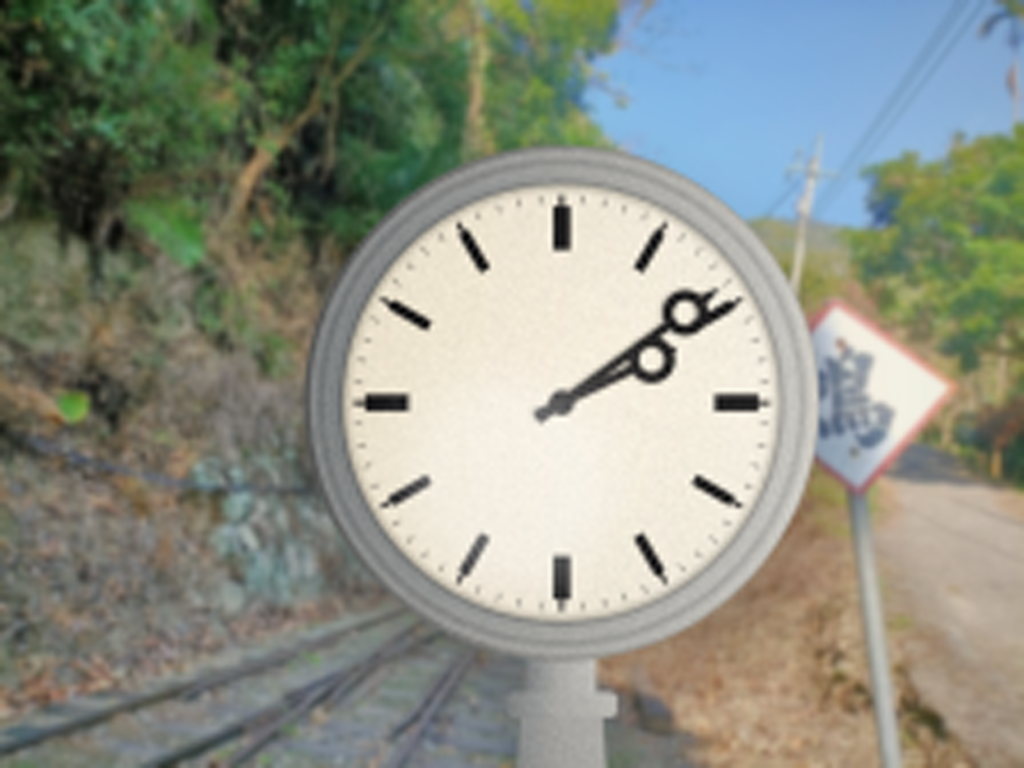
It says 2:09
